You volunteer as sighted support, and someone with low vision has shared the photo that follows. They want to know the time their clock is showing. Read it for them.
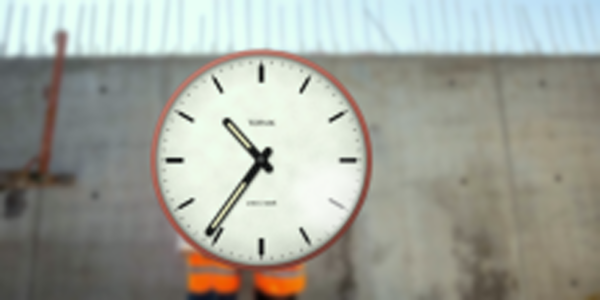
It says 10:36
